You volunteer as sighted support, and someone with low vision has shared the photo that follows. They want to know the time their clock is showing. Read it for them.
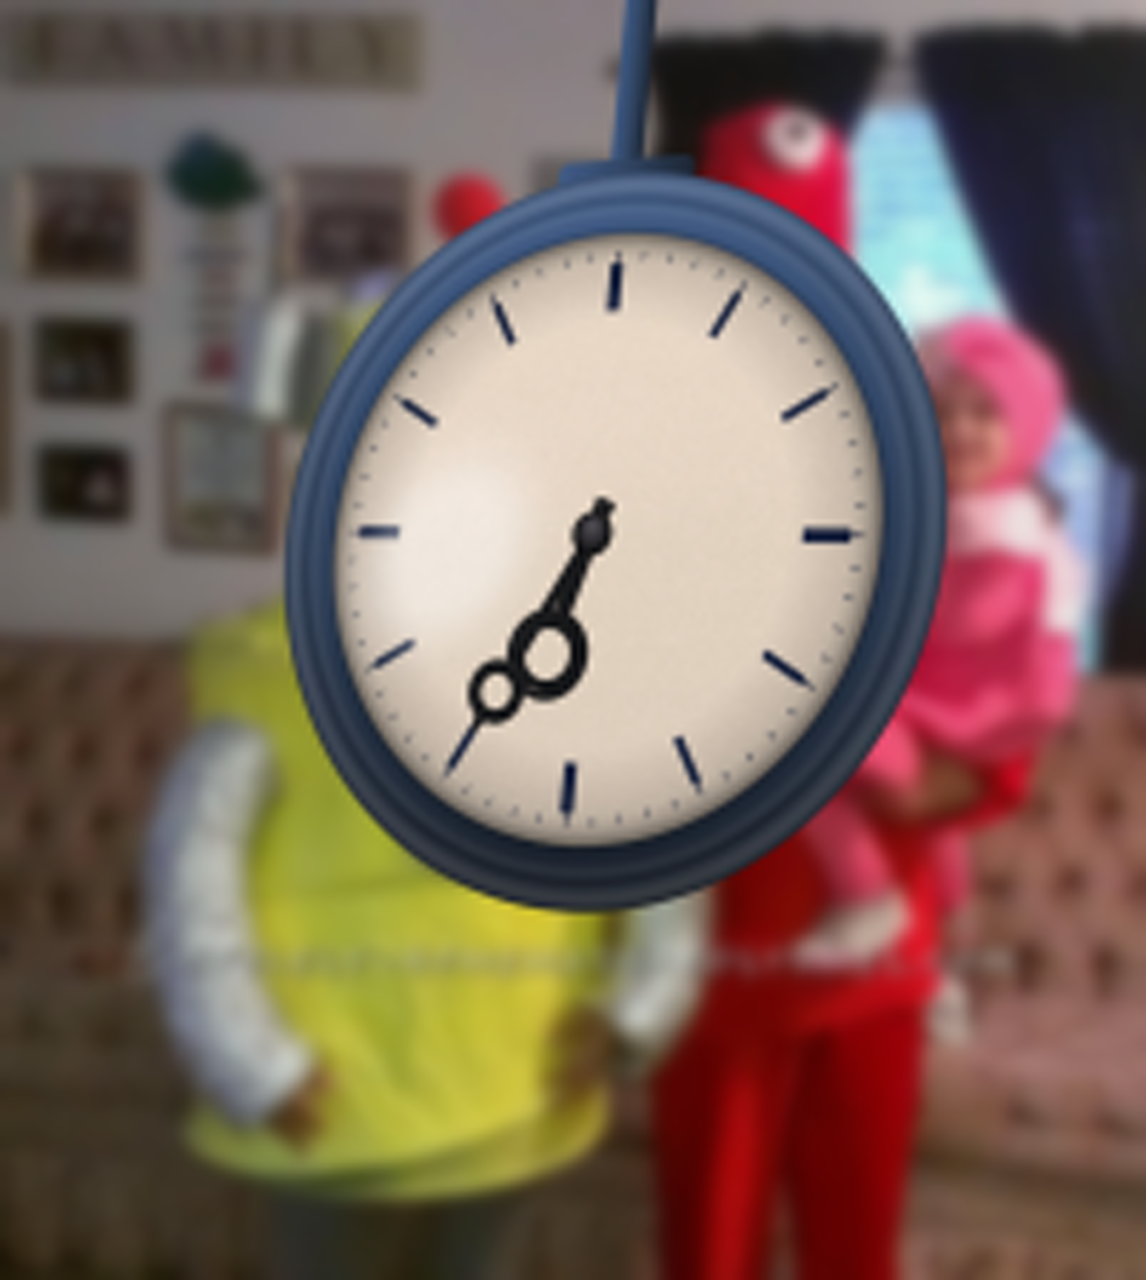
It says 6:35
